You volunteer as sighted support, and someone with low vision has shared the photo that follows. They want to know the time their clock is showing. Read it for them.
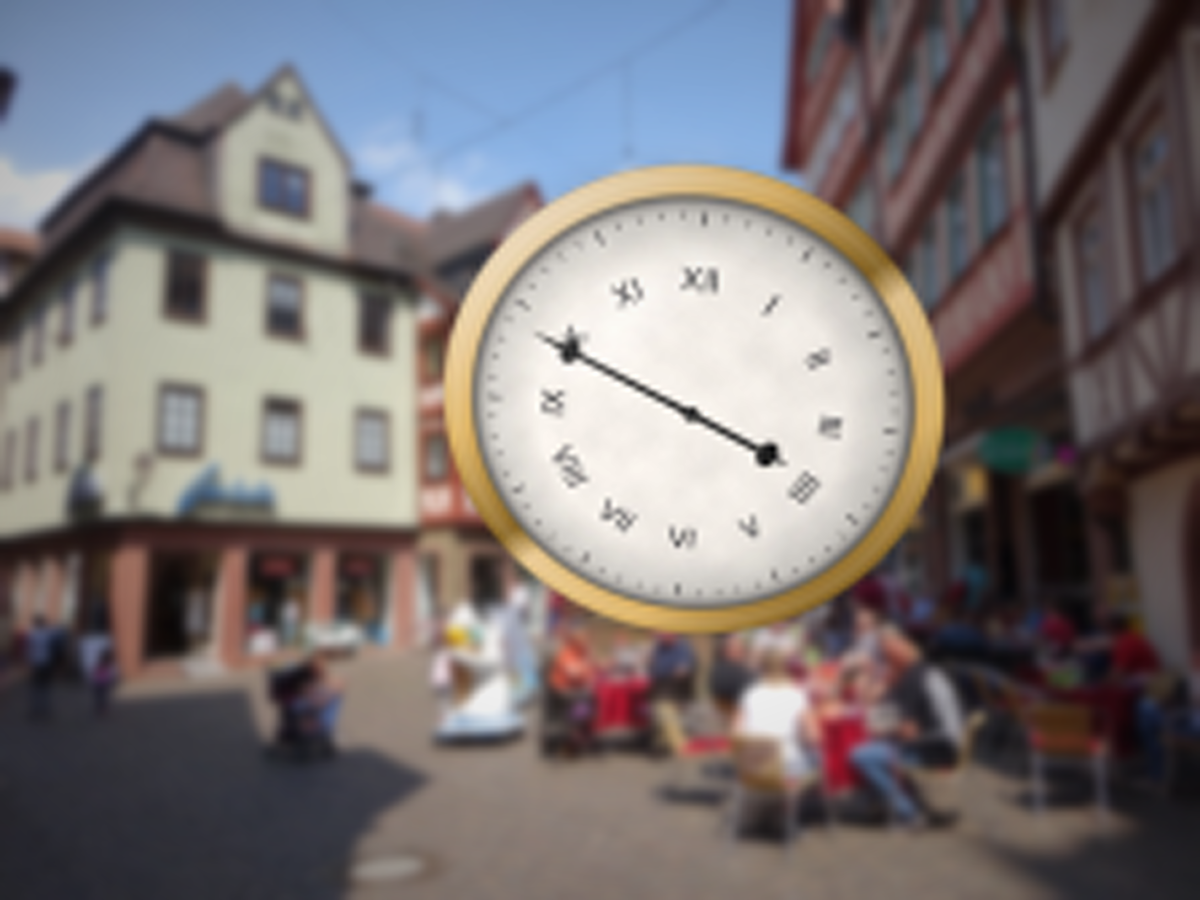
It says 3:49
